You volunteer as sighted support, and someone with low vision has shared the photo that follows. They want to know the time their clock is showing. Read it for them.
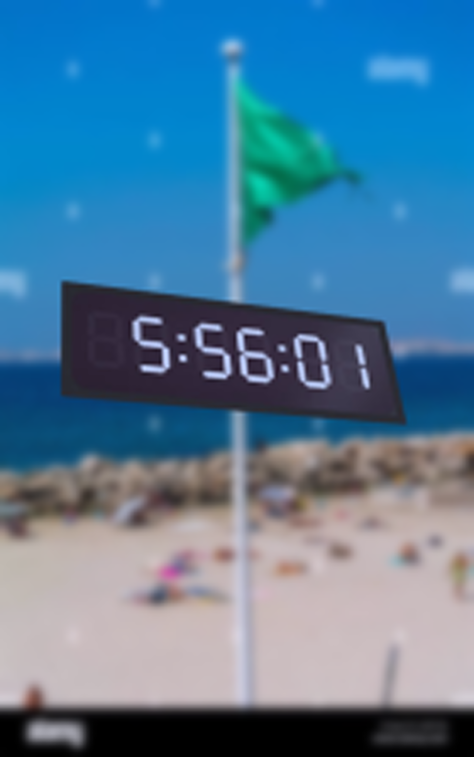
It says 5:56:01
